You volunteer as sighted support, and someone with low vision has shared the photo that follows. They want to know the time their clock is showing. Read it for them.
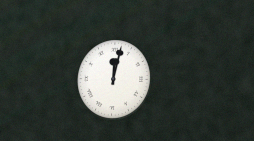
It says 12:02
